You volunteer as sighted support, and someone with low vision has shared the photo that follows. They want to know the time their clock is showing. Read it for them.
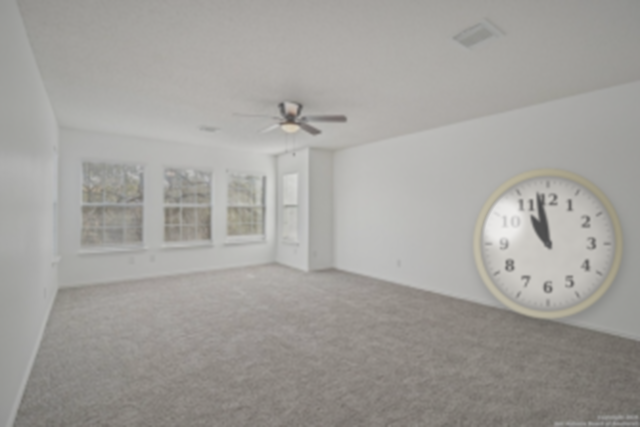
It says 10:58
